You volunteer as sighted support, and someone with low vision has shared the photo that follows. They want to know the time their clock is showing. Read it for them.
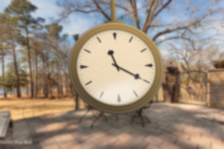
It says 11:20
